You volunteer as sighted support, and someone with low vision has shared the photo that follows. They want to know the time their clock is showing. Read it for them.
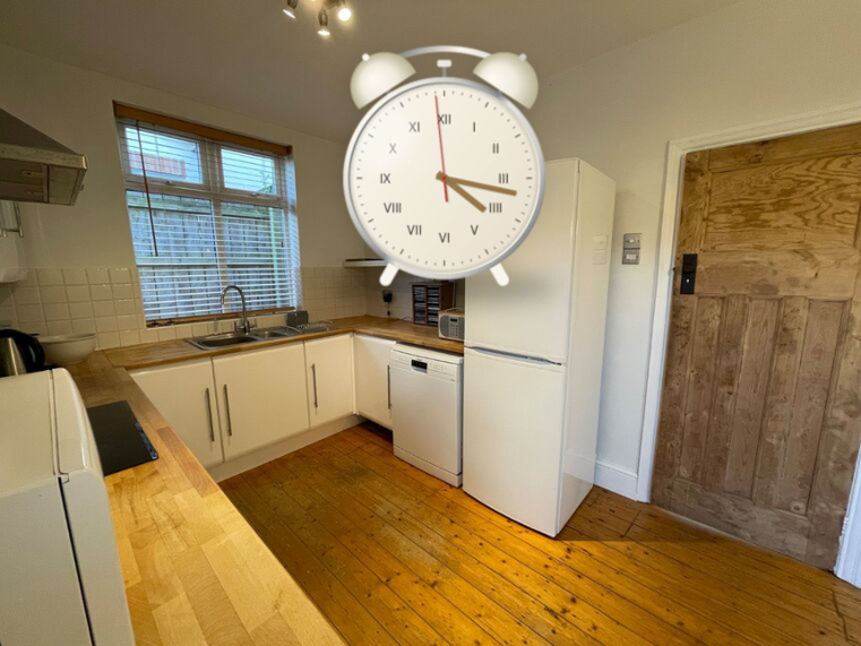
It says 4:16:59
